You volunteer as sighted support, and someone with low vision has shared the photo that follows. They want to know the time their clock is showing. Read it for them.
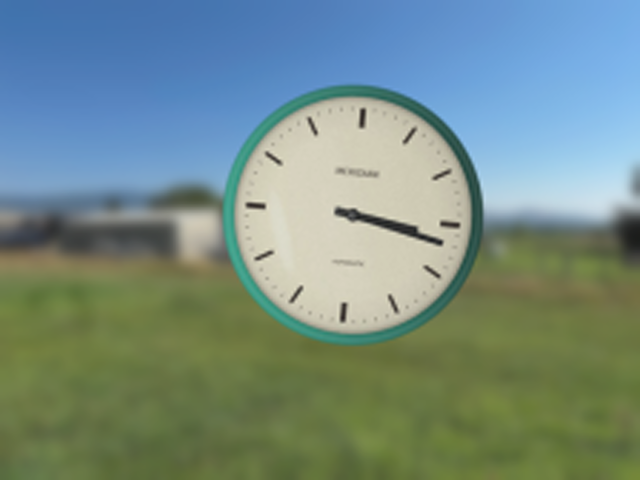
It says 3:17
